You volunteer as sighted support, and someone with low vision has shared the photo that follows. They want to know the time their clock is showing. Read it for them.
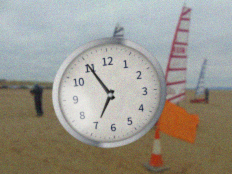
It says 6:55
